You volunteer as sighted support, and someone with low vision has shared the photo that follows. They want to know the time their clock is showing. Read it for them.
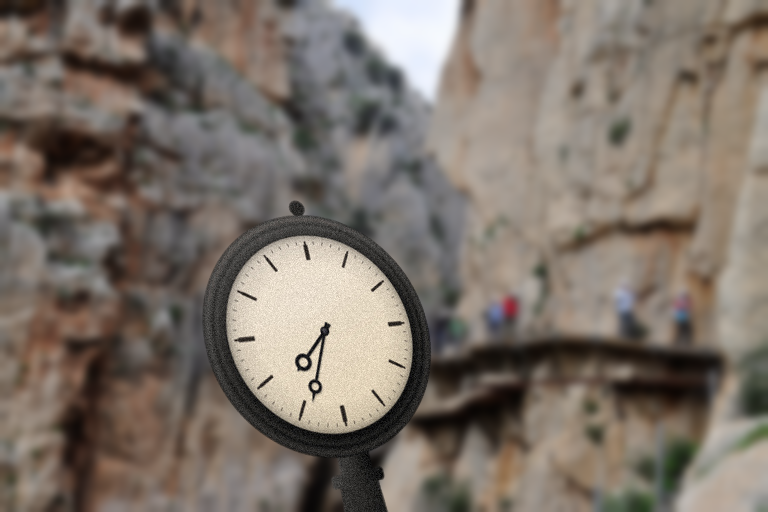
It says 7:34
